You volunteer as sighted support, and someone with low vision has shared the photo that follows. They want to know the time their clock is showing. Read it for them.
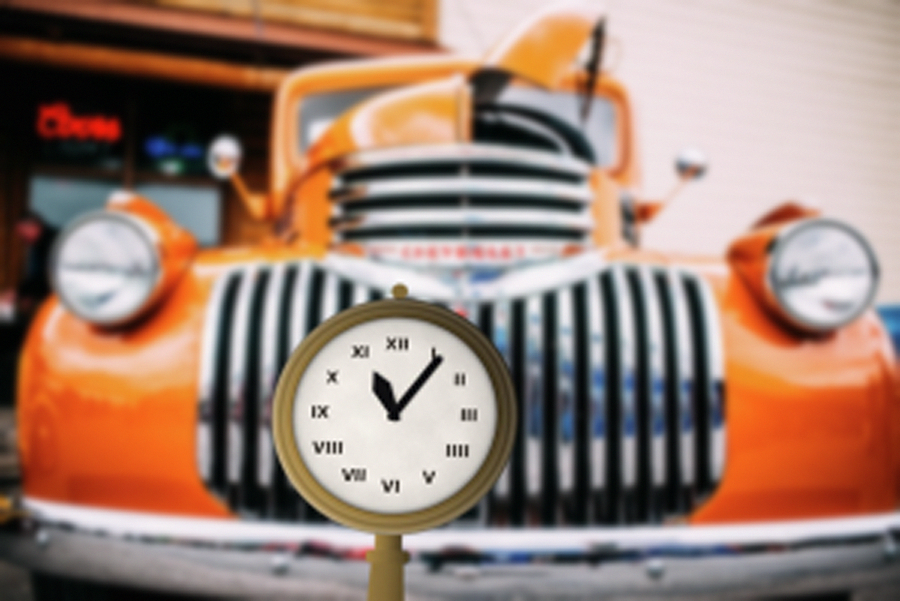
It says 11:06
